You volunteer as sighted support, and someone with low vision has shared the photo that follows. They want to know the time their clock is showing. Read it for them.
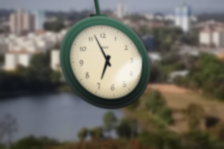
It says 6:57
